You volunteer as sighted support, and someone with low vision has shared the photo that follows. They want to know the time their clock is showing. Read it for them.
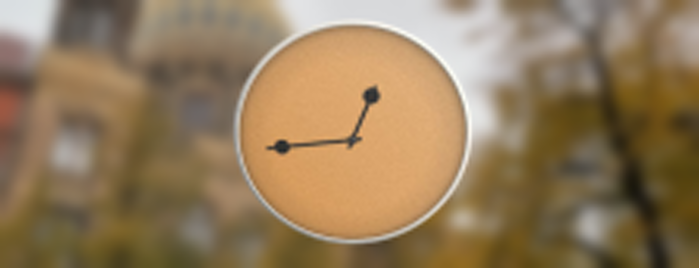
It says 12:44
